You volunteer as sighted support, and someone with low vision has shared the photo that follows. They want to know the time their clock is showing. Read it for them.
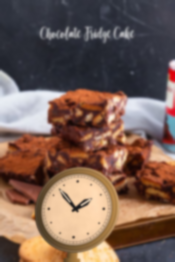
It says 1:53
